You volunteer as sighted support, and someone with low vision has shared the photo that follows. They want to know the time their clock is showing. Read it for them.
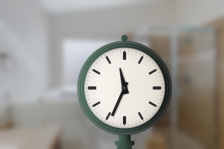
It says 11:34
